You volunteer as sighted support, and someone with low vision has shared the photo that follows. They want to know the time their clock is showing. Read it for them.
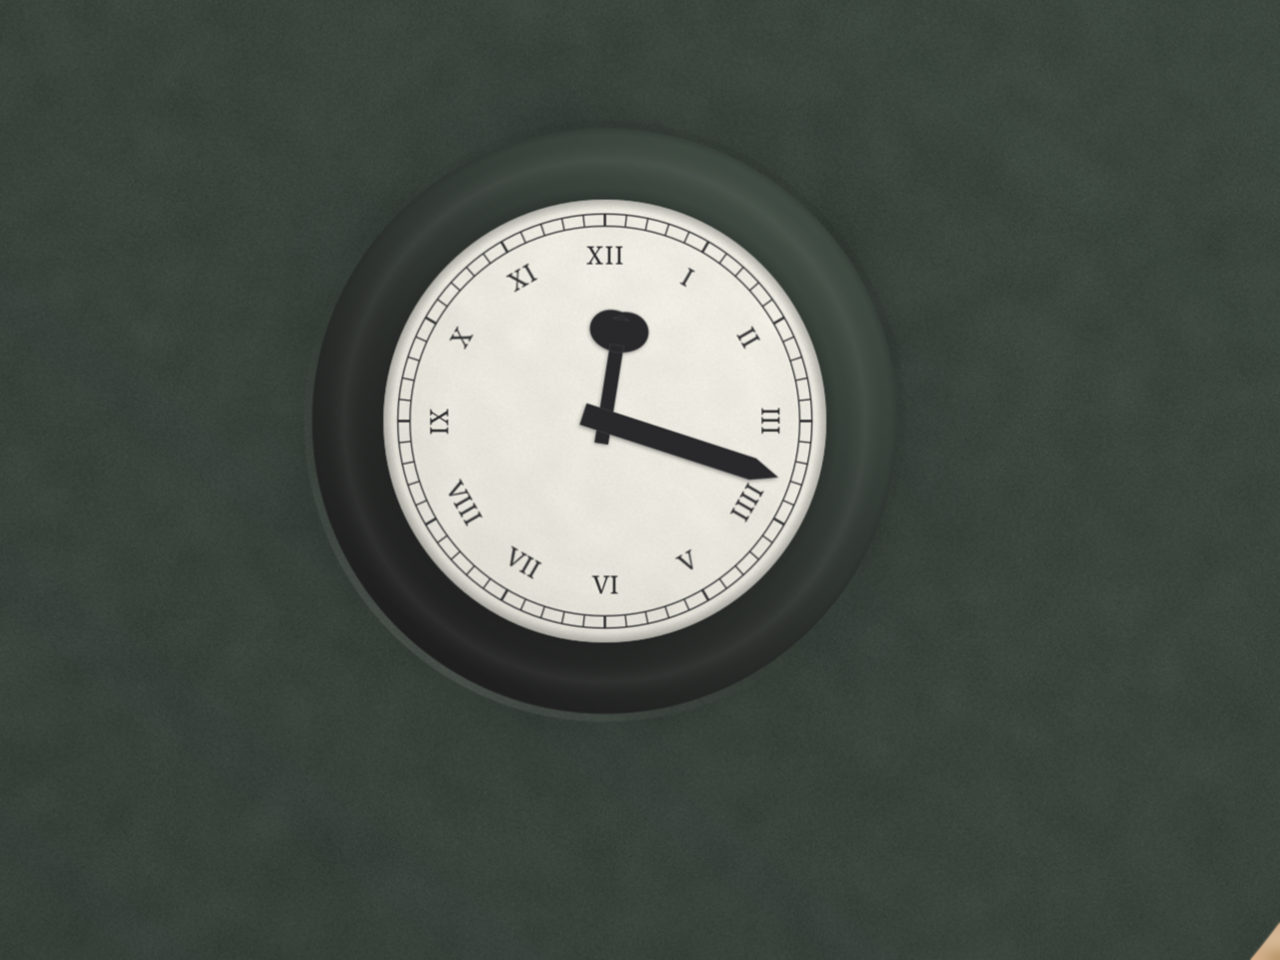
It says 12:18
